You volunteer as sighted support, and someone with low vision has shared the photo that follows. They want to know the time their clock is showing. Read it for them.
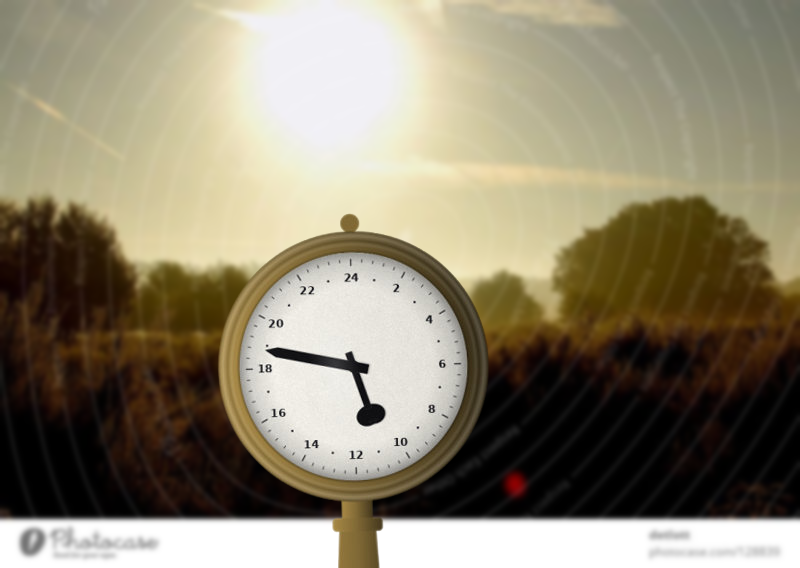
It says 10:47
